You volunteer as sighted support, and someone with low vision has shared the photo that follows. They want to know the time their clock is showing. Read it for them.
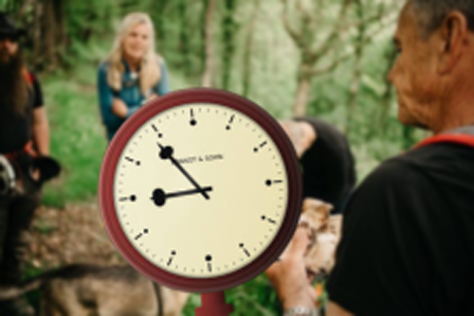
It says 8:54
